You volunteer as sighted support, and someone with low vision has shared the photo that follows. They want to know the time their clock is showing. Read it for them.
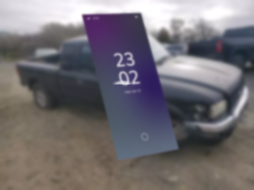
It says 23:02
